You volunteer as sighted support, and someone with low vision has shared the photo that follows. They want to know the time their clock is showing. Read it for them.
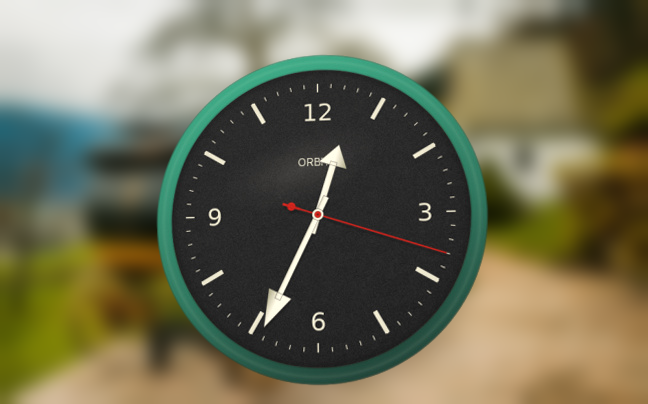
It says 12:34:18
